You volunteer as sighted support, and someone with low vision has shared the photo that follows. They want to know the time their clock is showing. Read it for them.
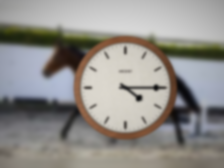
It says 4:15
